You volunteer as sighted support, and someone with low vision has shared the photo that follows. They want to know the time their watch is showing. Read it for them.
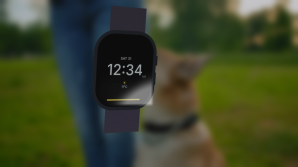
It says 12:34
